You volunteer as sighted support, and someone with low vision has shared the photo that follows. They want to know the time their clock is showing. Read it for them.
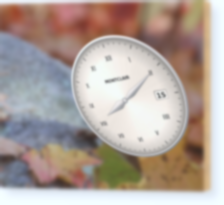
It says 8:10
